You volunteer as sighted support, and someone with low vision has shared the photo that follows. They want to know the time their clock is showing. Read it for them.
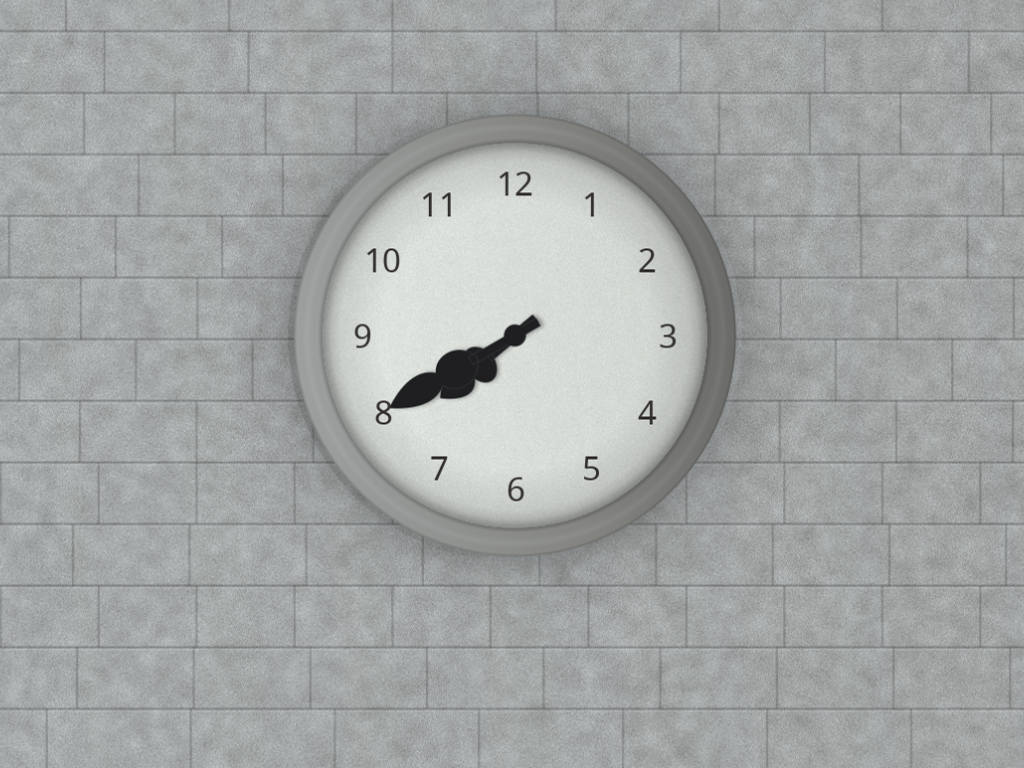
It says 7:40
